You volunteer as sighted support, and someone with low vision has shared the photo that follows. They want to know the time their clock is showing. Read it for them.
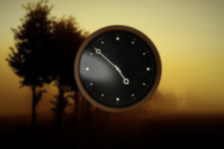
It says 4:52
